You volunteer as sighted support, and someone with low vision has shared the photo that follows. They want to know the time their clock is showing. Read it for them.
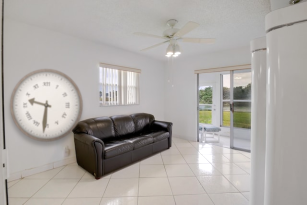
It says 9:31
